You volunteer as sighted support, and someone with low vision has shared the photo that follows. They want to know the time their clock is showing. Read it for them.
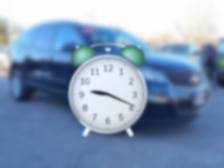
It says 9:19
